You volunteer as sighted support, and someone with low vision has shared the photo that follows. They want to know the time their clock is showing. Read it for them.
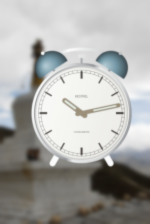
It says 10:13
